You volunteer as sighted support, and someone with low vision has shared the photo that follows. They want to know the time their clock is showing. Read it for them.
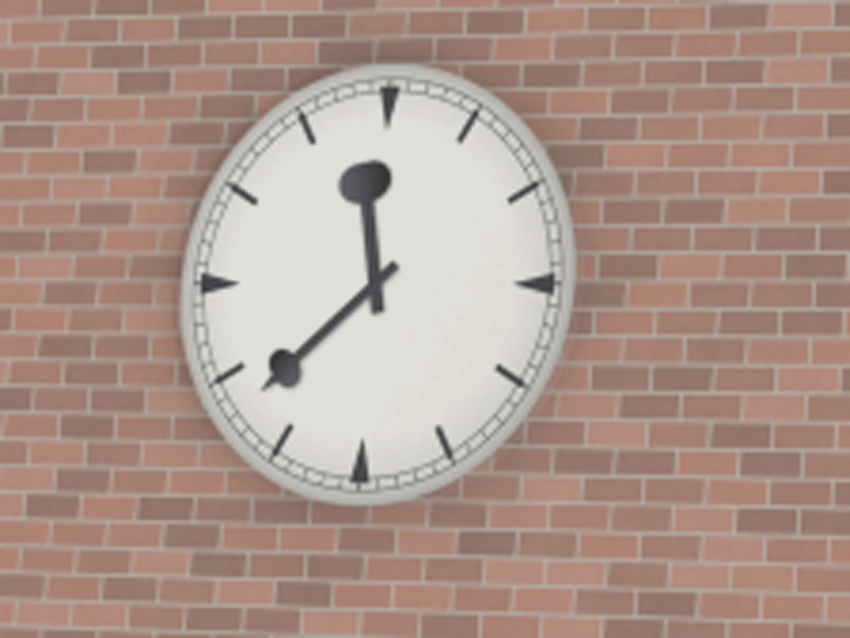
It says 11:38
